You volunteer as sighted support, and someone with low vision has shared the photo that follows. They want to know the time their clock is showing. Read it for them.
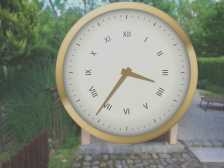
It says 3:36
